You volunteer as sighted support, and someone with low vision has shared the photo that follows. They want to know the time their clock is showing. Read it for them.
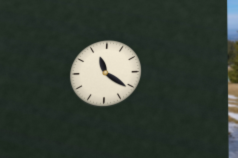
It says 11:21
